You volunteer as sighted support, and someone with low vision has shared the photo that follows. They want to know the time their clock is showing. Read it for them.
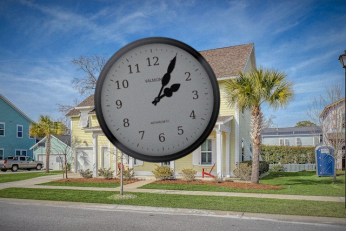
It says 2:05
